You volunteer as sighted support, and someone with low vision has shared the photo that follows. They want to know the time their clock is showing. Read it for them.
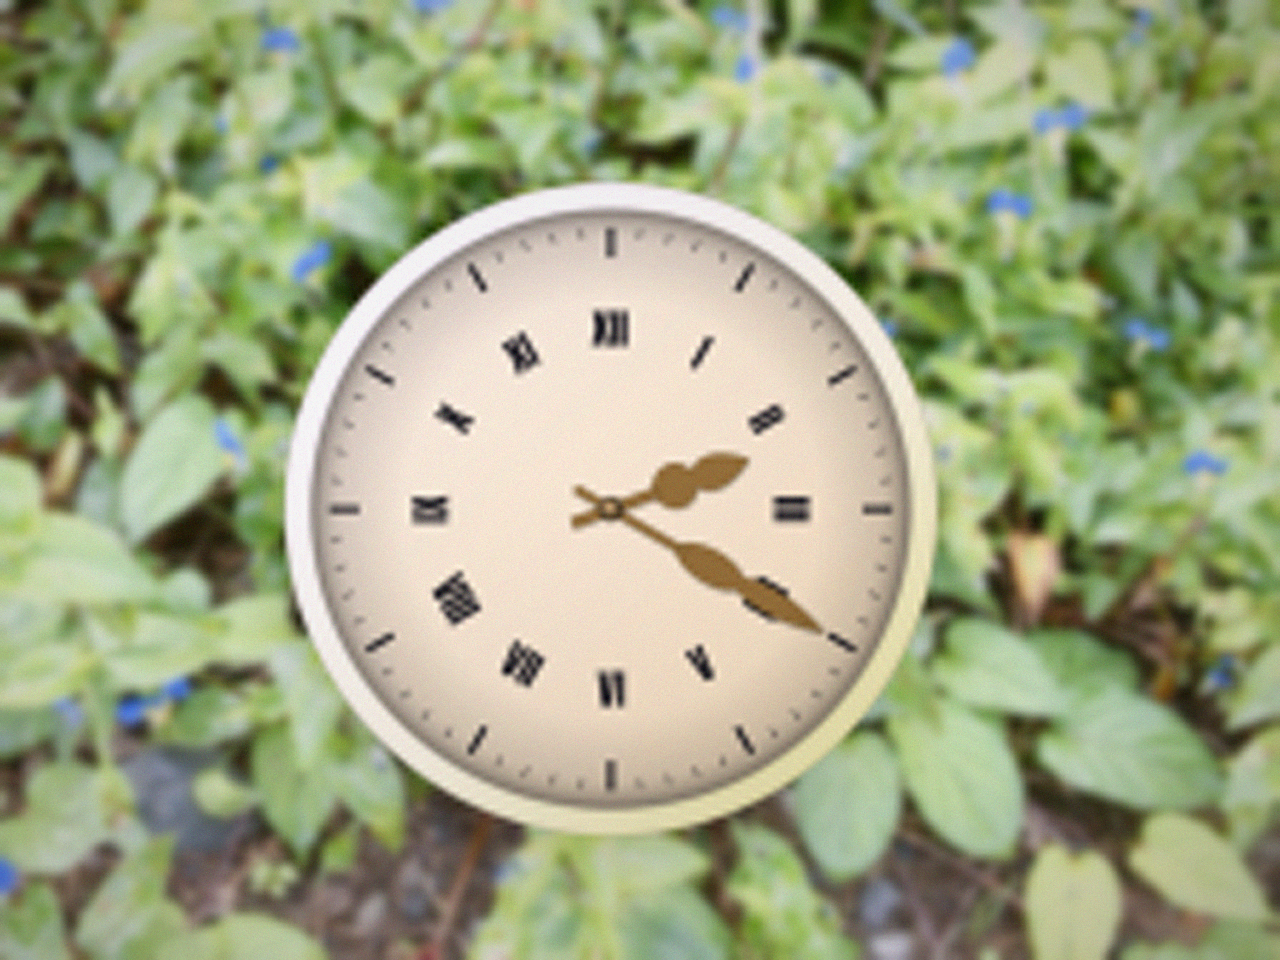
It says 2:20
